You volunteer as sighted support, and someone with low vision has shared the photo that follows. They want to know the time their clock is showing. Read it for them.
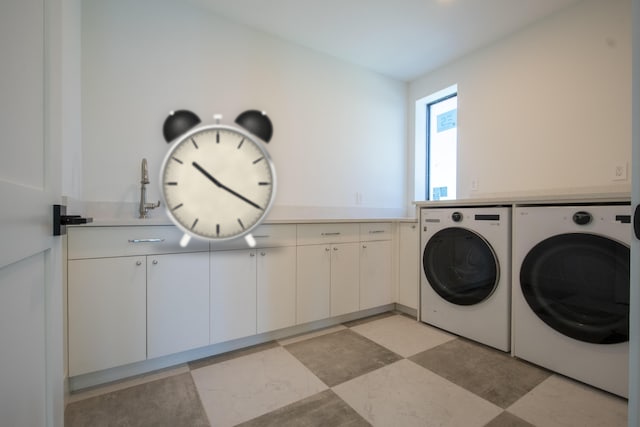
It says 10:20
